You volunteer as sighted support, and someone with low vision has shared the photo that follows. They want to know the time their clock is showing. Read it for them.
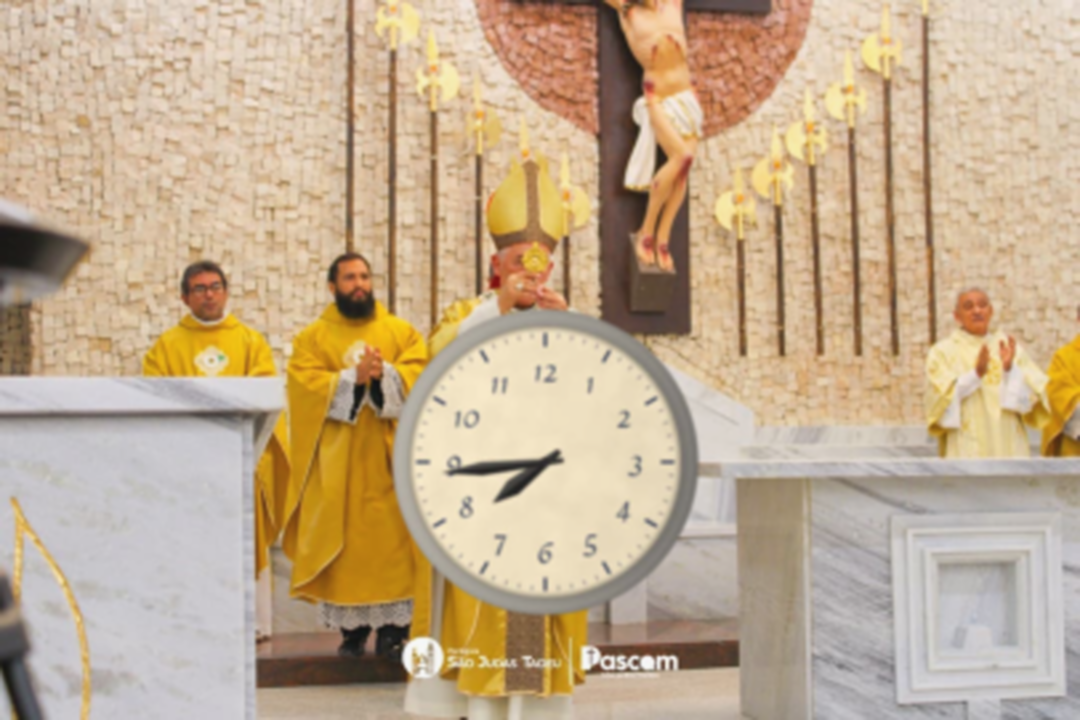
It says 7:44
